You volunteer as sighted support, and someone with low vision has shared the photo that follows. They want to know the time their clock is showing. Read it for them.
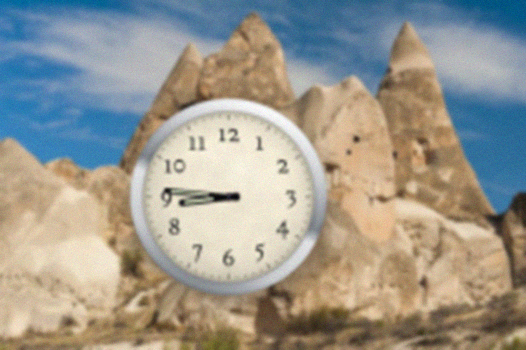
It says 8:46
